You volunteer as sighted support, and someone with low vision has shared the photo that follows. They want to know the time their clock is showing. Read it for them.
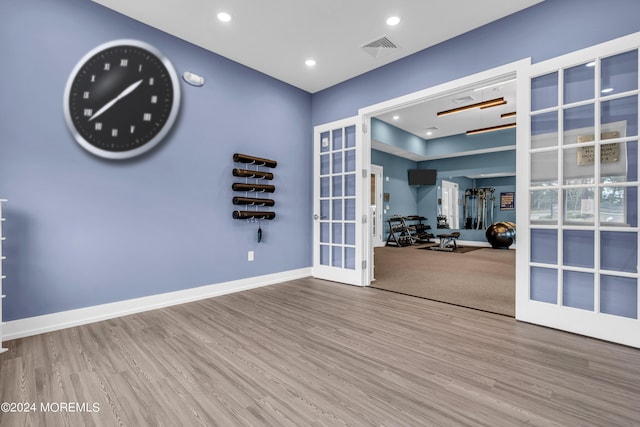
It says 1:38
